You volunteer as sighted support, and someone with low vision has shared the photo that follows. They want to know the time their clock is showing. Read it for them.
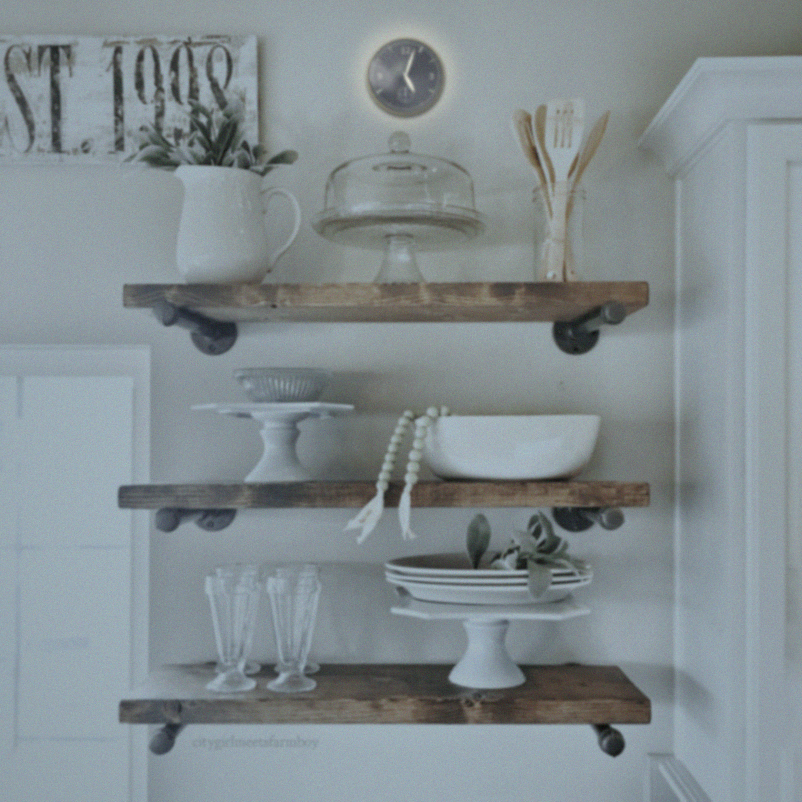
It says 5:03
